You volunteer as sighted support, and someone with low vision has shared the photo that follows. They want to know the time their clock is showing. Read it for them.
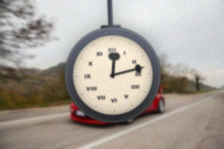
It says 12:13
